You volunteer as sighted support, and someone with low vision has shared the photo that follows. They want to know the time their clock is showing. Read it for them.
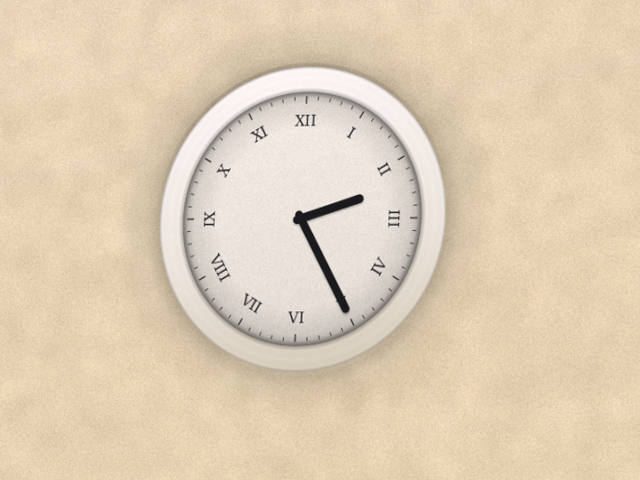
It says 2:25
